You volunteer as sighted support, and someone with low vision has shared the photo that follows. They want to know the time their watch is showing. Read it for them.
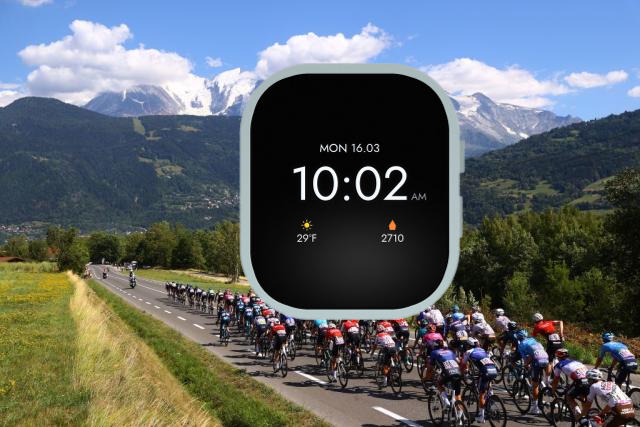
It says 10:02
